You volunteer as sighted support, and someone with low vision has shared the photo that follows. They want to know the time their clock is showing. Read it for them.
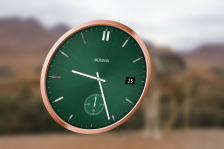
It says 9:26
